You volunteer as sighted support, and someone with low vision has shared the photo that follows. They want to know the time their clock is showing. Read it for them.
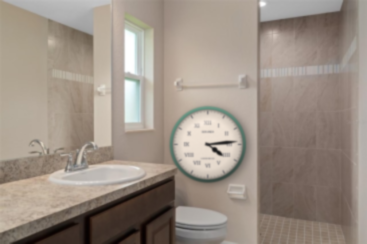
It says 4:14
